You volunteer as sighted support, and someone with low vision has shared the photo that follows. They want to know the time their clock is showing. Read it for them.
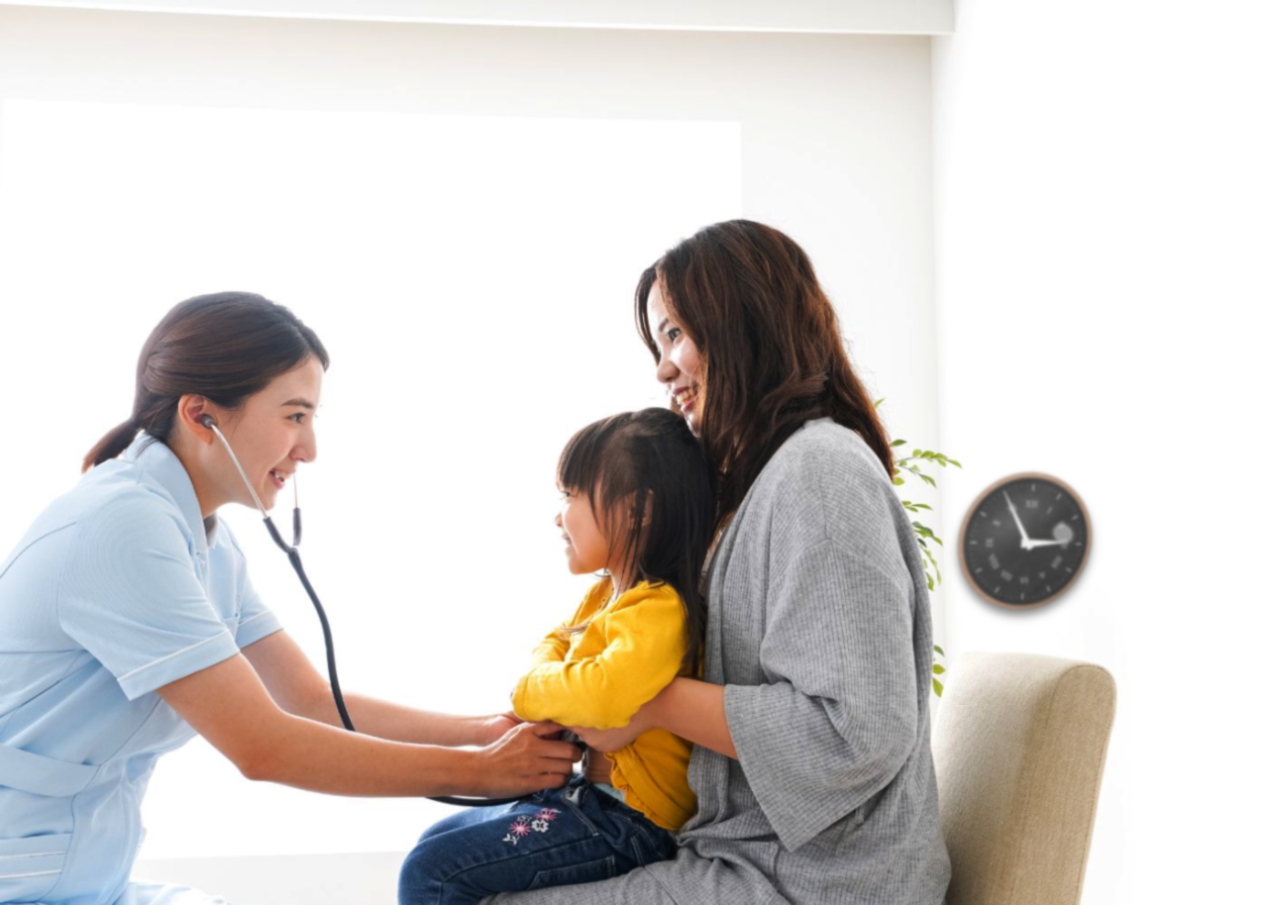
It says 2:55
